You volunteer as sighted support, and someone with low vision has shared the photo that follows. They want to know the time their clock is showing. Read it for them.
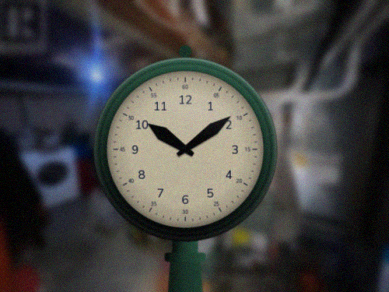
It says 10:09
